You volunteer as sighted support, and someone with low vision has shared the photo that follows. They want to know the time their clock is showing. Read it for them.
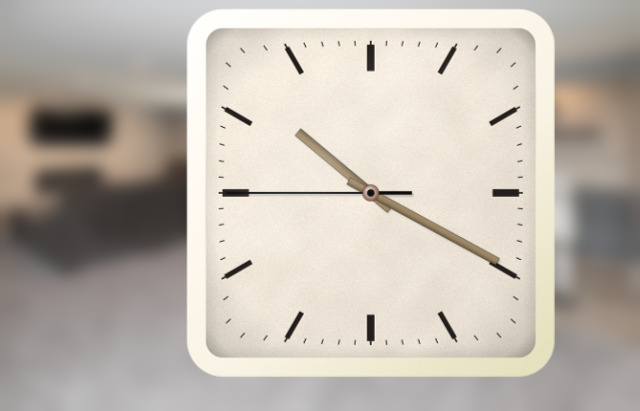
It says 10:19:45
